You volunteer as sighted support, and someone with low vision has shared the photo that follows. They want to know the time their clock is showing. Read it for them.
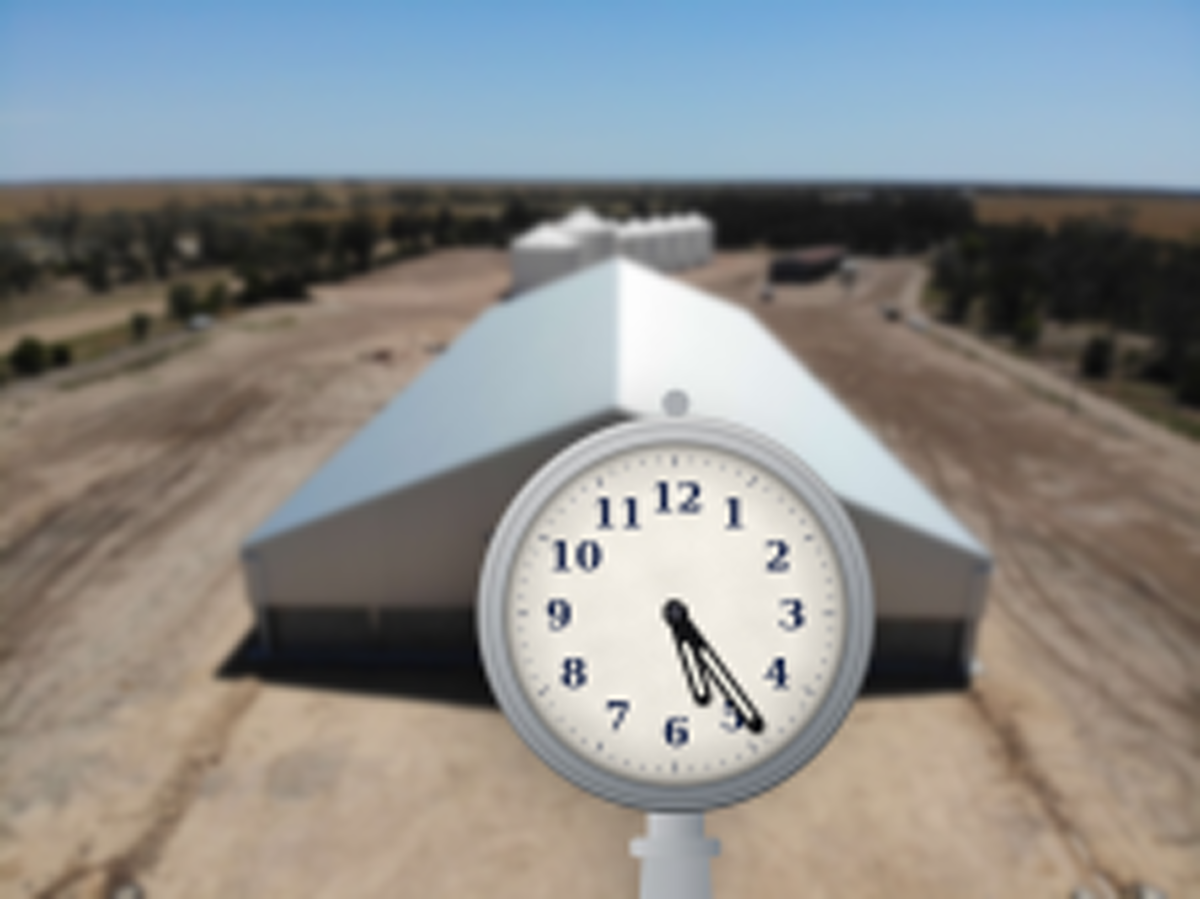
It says 5:24
